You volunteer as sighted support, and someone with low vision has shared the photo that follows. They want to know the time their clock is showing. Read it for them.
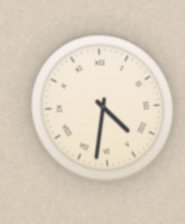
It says 4:32
